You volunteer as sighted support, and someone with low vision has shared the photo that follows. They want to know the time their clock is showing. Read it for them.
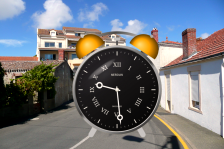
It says 9:29
